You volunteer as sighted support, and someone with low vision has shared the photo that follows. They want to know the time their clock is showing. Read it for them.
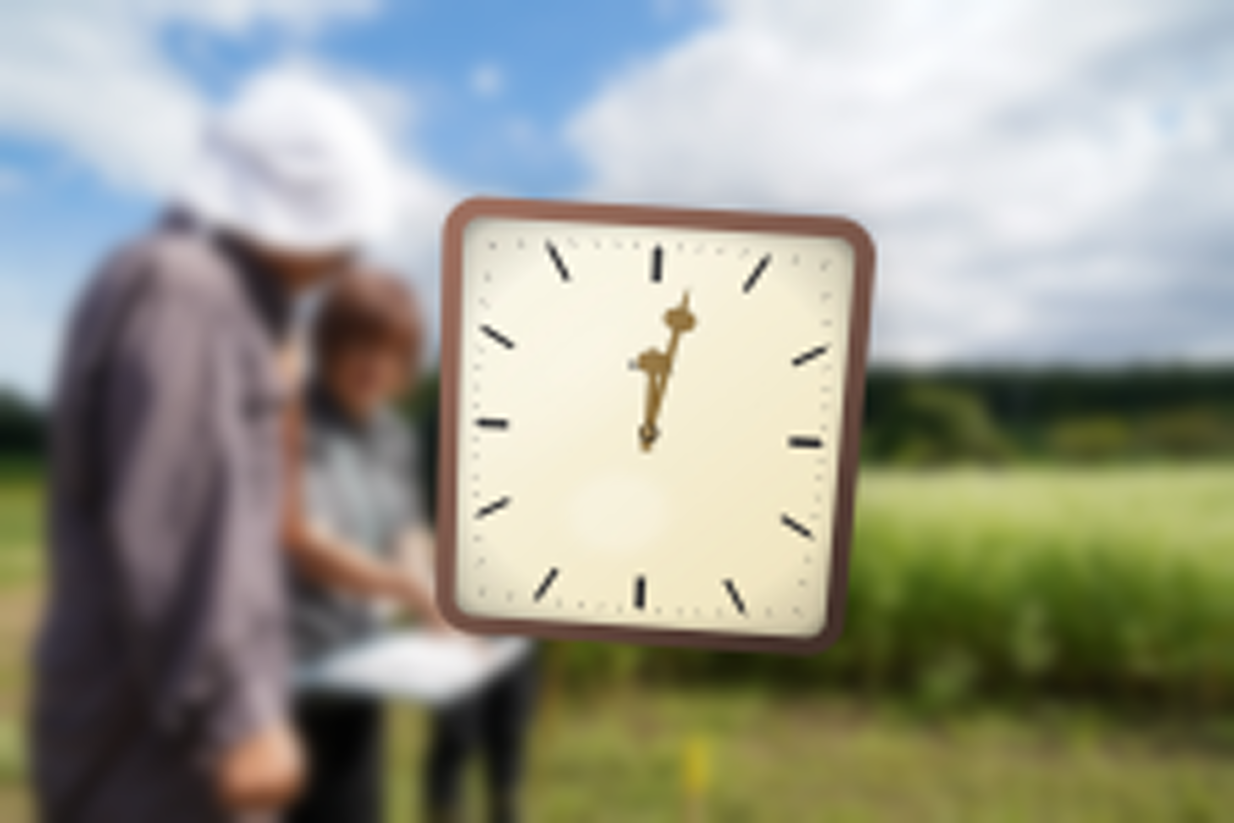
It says 12:02
